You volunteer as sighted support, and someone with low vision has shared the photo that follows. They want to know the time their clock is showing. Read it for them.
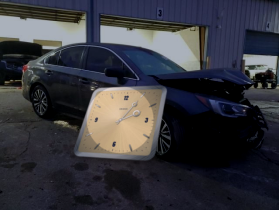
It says 2:05
